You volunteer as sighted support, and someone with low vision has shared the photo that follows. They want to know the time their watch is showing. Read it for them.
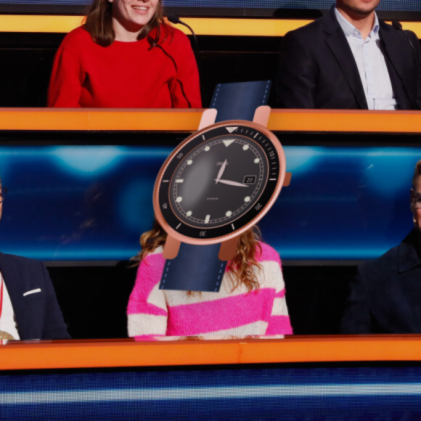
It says 12:17
